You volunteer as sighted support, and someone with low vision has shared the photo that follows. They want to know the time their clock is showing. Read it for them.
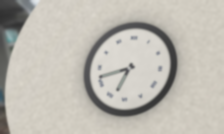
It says 6:42
